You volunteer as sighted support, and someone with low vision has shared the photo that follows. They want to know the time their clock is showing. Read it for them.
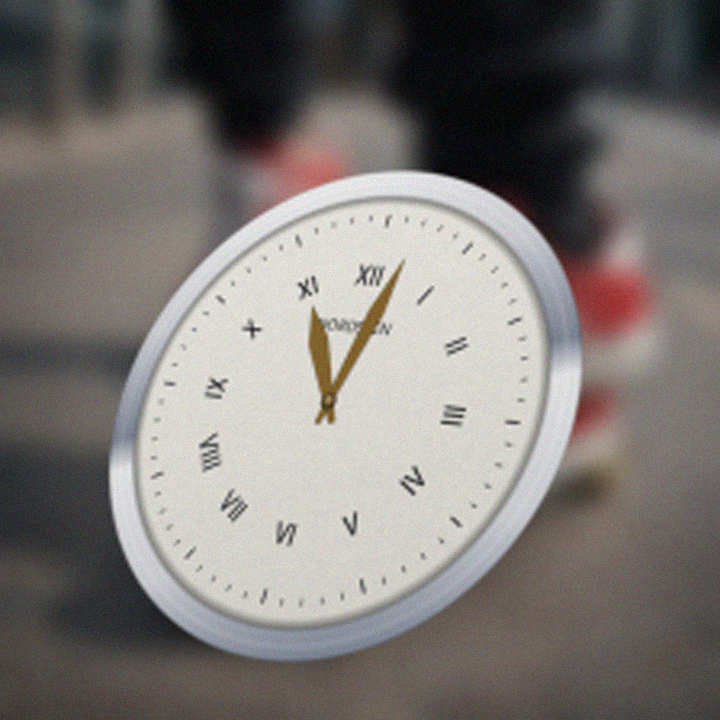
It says 11:02
